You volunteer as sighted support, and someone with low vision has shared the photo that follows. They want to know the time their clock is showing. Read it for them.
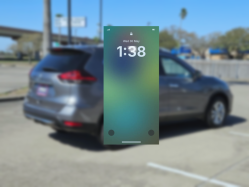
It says 1:38
